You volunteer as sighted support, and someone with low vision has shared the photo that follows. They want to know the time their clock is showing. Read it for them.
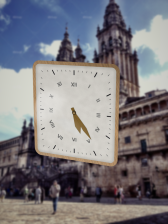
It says 5:24
